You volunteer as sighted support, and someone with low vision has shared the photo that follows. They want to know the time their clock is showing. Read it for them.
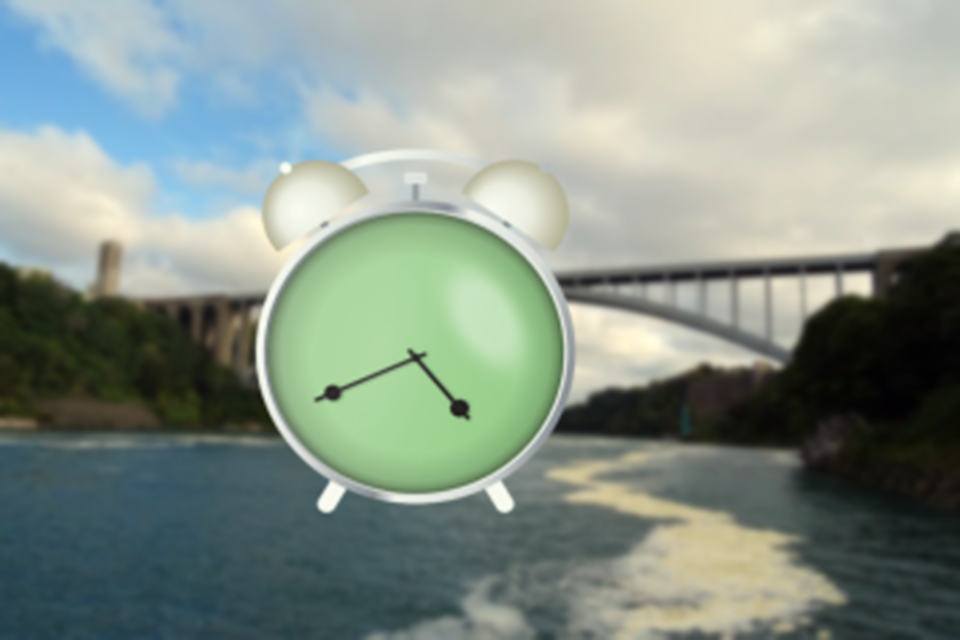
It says 4:41
